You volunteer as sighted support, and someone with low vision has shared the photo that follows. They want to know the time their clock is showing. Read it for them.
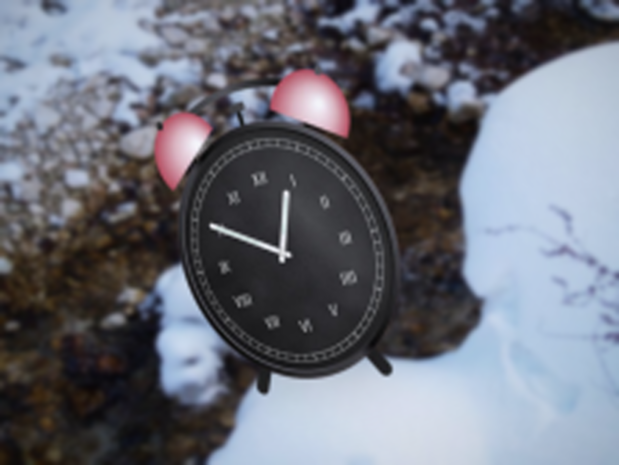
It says 12:50
